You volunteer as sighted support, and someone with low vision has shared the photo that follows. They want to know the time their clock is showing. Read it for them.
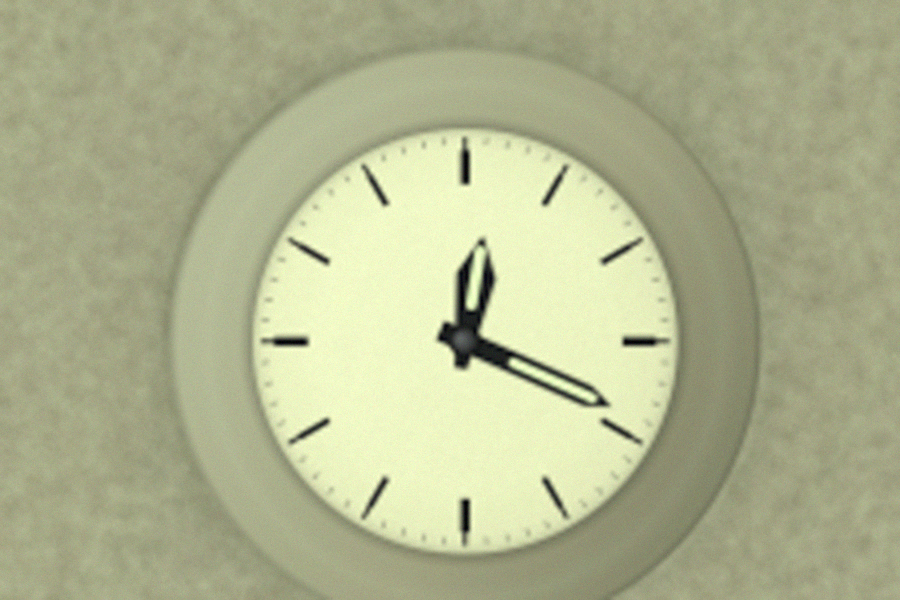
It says 12:19
